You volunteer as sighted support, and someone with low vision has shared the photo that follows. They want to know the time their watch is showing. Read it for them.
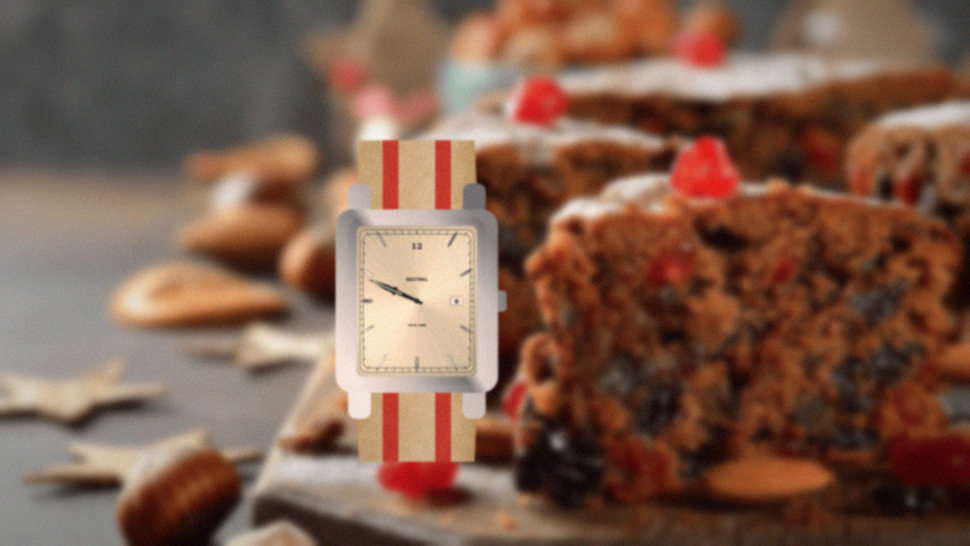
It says 9:49
